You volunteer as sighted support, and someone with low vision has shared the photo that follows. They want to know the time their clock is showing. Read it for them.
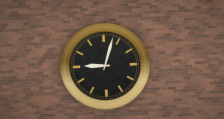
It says 9:03
